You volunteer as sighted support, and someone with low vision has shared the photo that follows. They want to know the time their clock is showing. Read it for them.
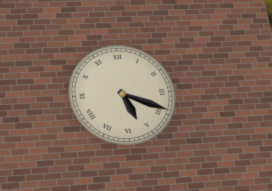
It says 5:19
